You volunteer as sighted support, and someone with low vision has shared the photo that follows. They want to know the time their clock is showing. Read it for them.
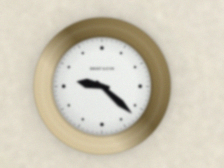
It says 9:22
